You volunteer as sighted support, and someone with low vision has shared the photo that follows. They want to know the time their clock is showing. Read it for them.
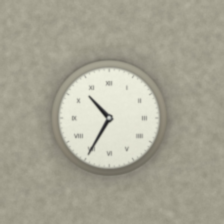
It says 10:35
